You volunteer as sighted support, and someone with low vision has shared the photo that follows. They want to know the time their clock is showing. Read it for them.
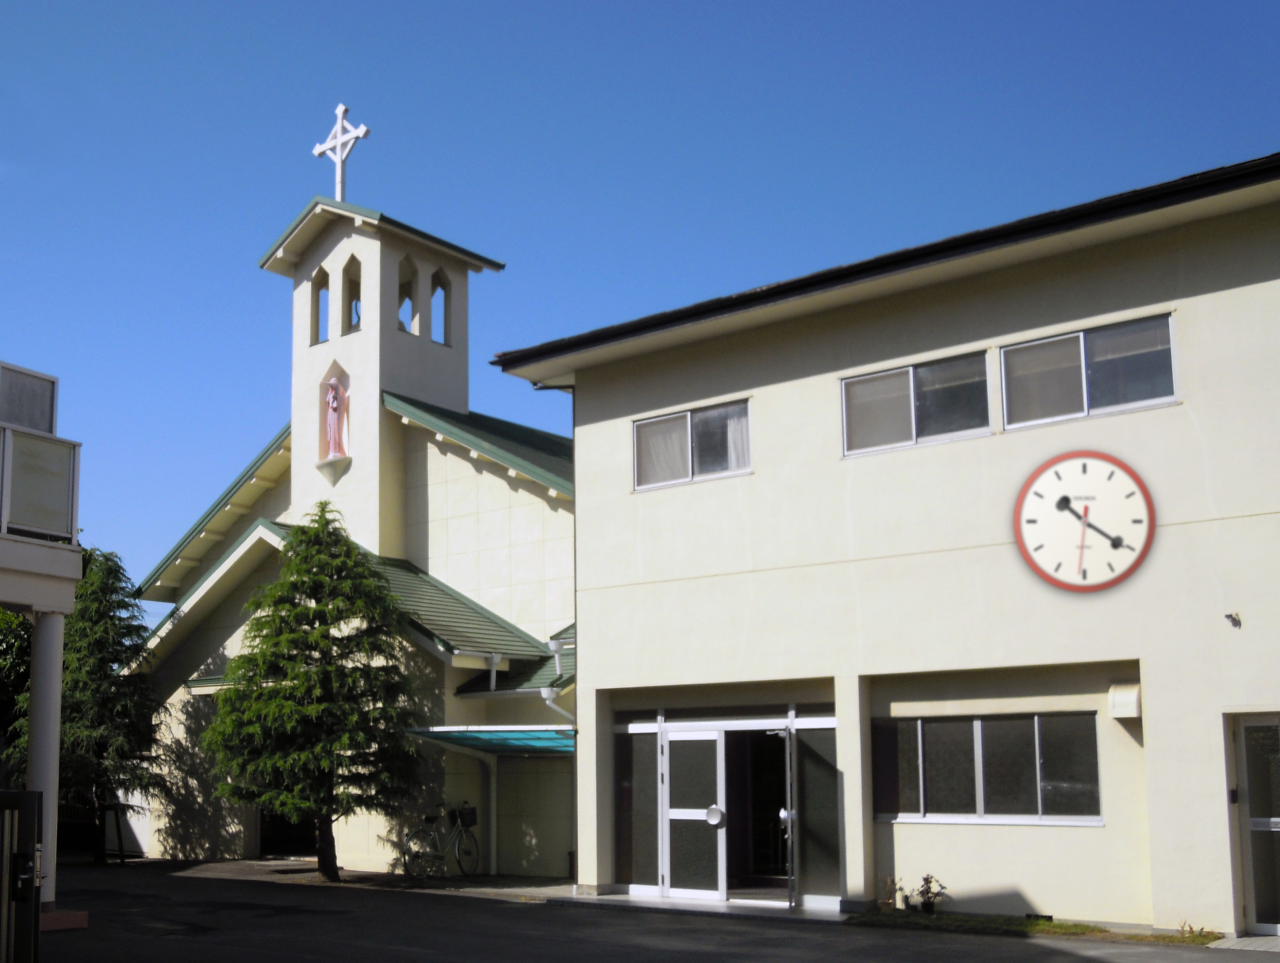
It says 10:20:31
